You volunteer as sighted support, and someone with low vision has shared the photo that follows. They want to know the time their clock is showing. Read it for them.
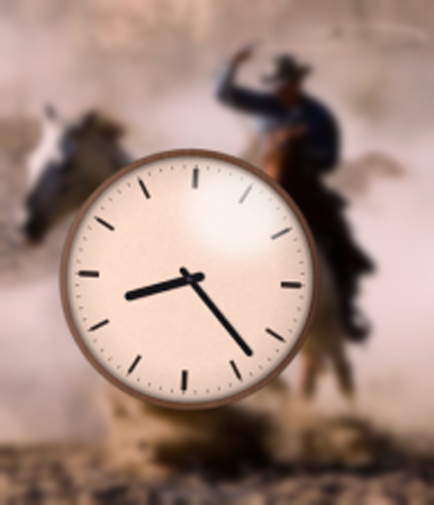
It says 8:23
